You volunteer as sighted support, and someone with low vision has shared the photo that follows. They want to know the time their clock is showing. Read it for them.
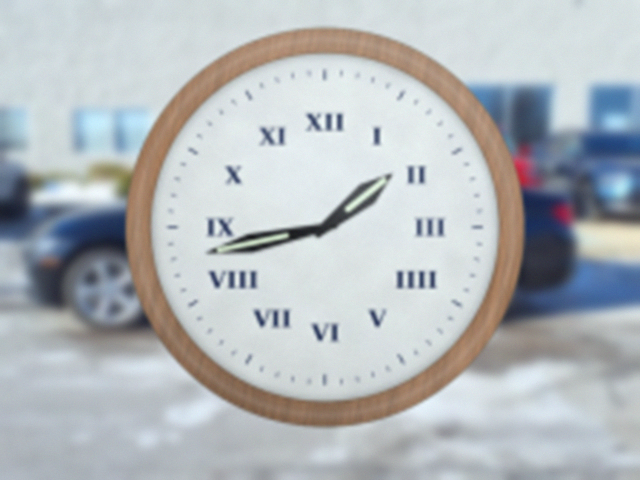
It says 1:43
